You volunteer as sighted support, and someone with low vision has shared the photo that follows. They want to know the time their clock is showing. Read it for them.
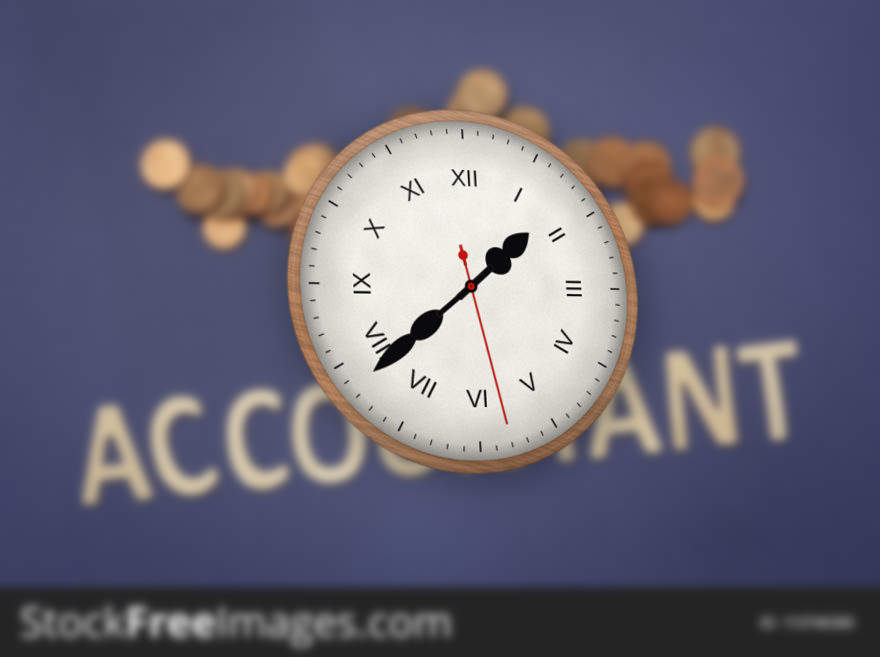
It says 1:38:28
